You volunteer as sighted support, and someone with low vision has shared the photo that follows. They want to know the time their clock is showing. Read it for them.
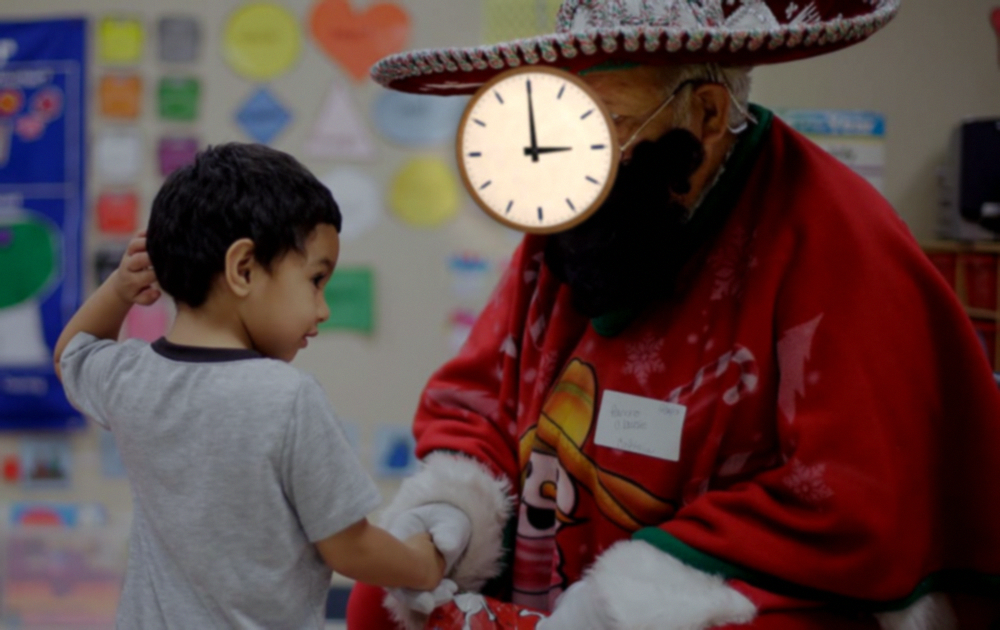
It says 3:00
